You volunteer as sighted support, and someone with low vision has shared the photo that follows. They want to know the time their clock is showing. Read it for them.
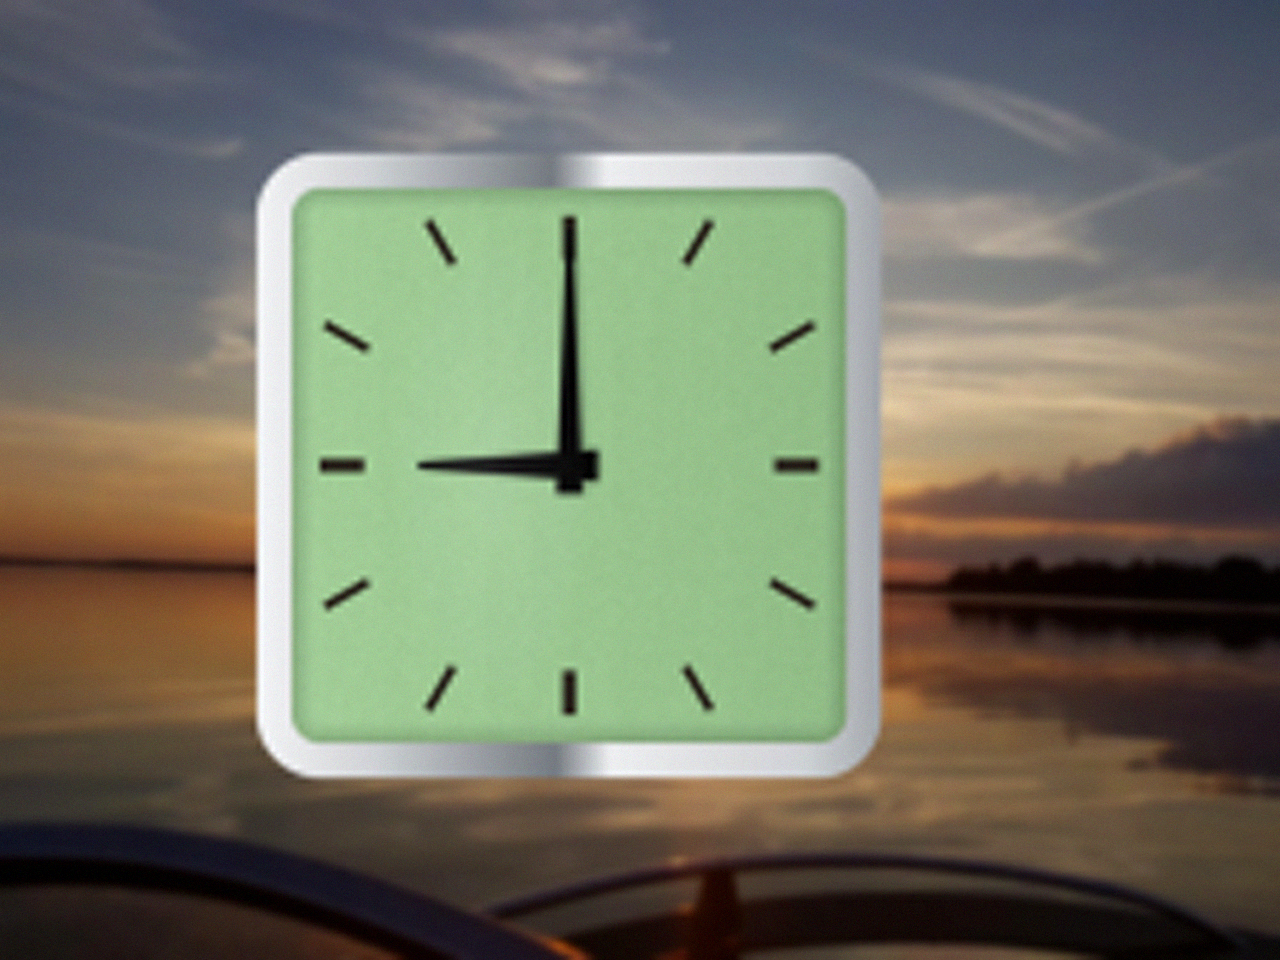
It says 9:00
